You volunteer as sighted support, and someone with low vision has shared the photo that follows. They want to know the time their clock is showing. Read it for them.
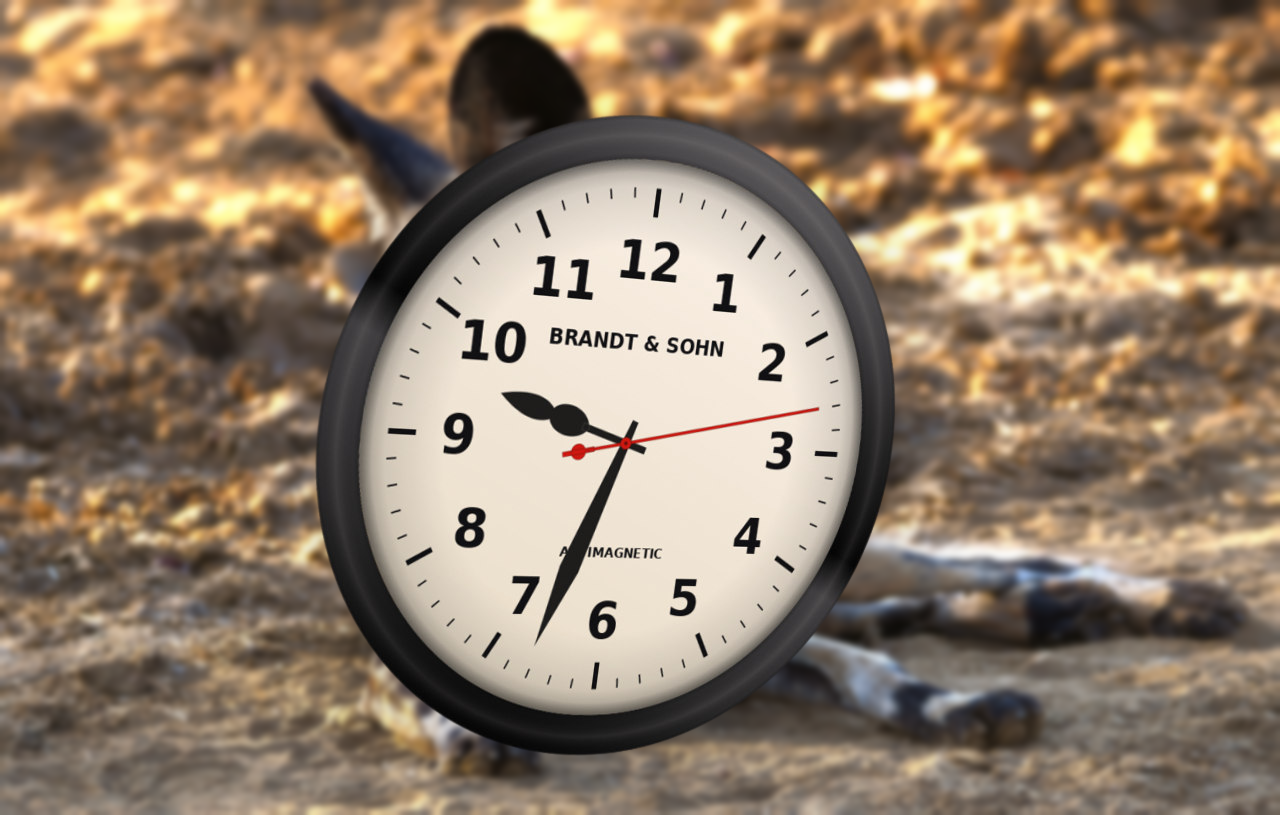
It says 9:33:13
